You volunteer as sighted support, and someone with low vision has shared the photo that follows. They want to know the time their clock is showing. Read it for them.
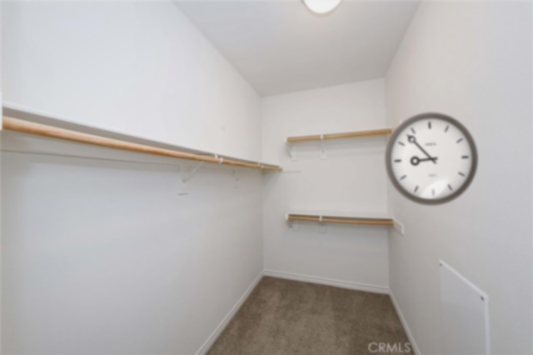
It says 8:53
